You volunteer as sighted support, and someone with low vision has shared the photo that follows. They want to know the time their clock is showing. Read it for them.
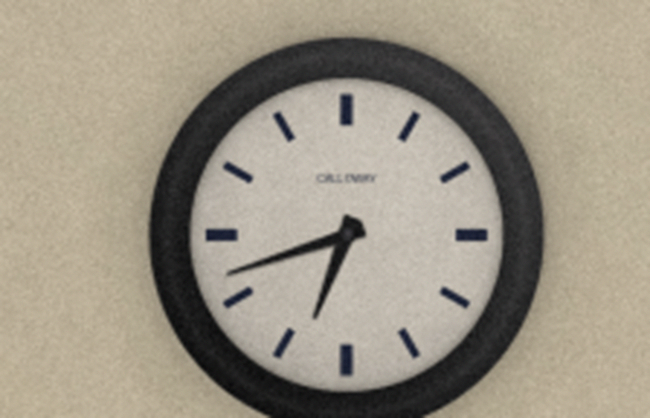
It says 6:42
